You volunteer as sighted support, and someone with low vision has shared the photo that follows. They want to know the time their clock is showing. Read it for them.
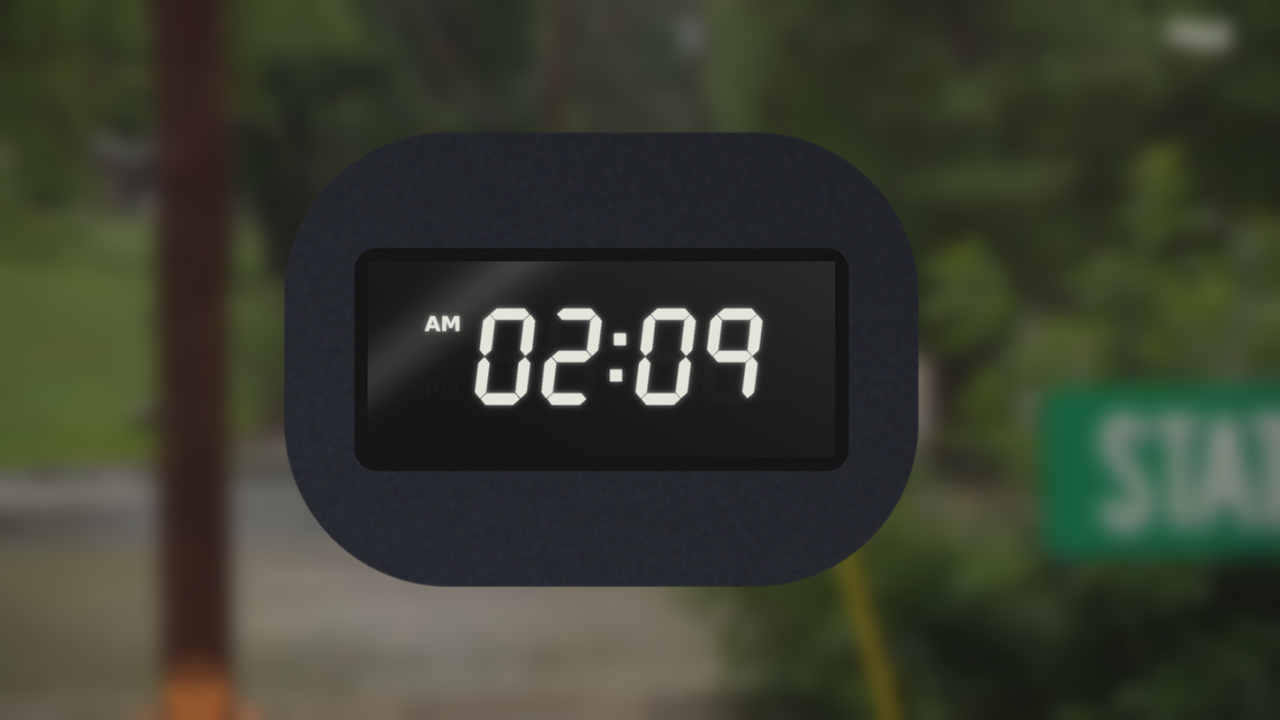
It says 2:09
